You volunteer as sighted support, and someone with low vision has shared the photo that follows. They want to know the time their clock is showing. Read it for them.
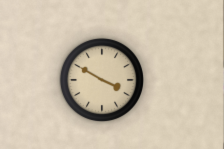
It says 3:50
